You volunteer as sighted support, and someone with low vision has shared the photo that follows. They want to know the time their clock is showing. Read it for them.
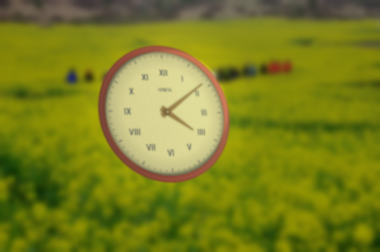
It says 4:09
